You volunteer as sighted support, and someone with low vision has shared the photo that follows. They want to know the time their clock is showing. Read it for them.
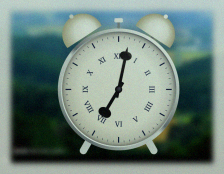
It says 7:02
